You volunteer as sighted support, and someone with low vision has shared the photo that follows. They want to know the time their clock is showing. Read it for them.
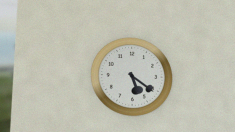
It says 5:21
